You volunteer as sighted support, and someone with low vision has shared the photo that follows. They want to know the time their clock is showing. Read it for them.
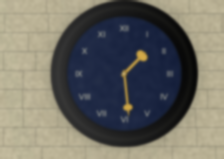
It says 1:29
